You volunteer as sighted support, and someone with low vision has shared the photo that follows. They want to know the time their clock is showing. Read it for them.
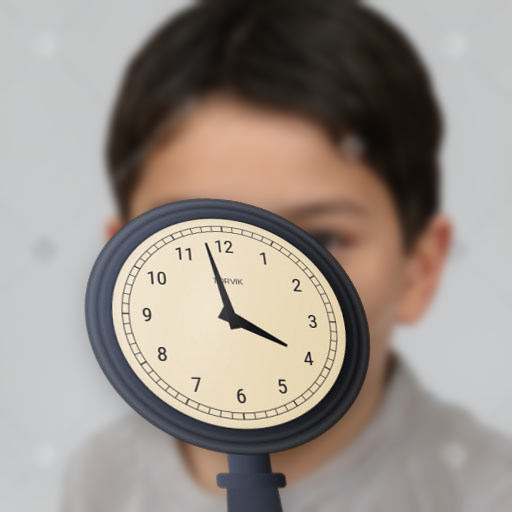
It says 3:58
